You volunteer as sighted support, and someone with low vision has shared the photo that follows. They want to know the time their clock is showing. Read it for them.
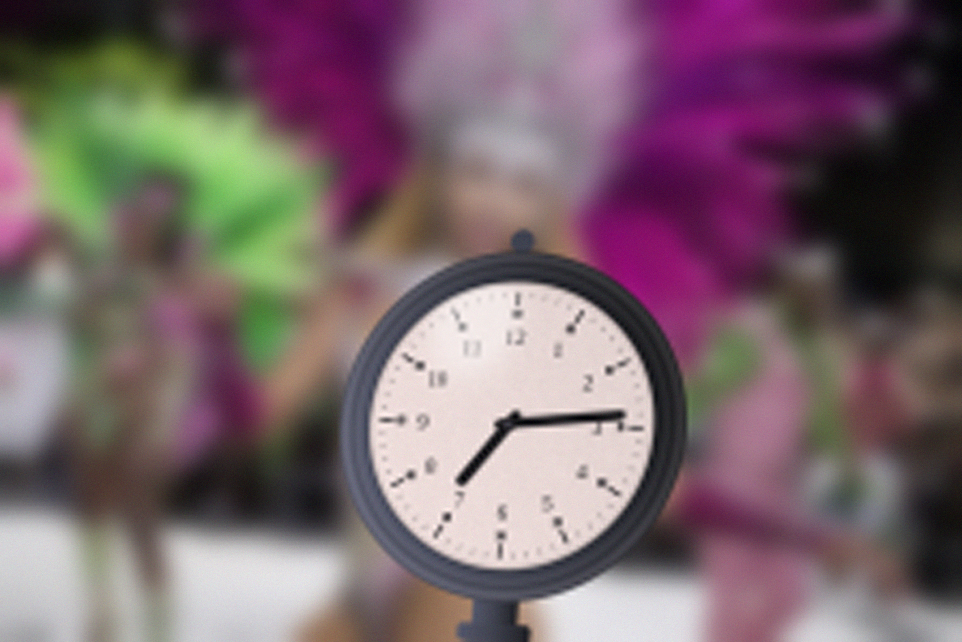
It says 7:14
